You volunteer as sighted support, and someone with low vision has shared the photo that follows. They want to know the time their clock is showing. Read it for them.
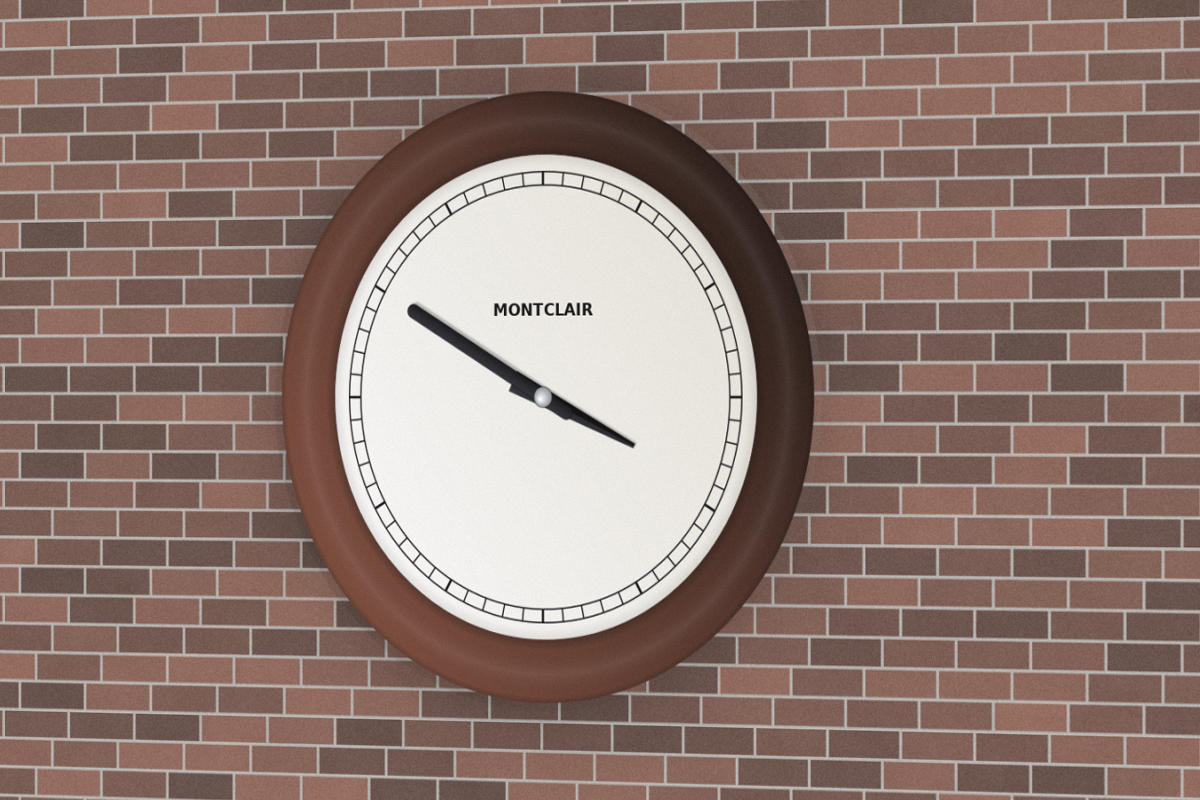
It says 3:50
